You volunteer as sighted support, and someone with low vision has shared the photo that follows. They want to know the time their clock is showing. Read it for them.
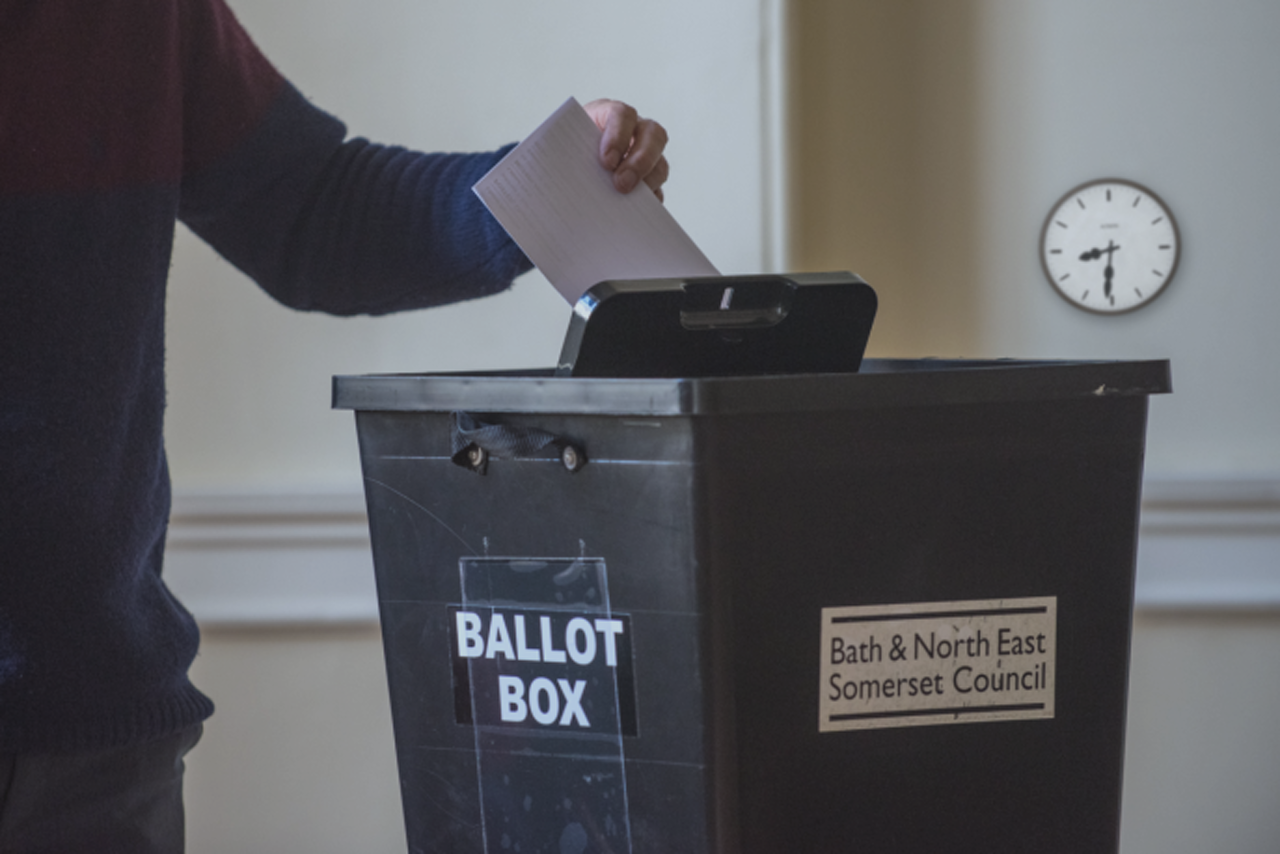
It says 8:31
